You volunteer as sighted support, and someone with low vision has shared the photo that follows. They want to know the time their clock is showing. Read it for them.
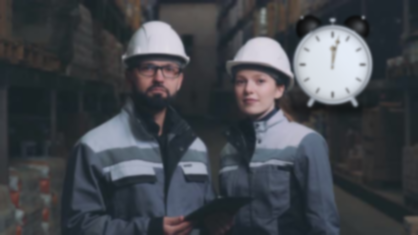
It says 12:02
